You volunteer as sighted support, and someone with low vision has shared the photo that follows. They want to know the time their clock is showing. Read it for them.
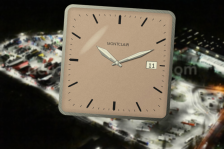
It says 10:11
